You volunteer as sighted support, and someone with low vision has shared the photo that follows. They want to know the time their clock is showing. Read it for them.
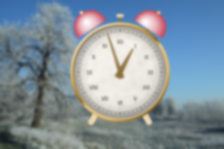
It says 12:57
